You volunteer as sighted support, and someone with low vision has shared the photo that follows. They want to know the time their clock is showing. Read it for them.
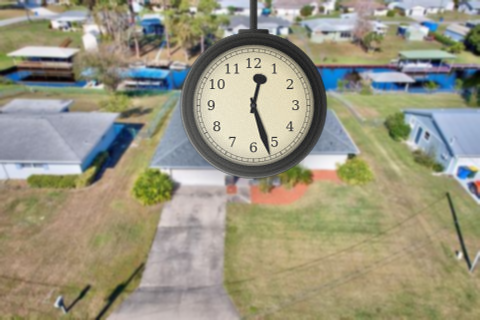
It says 12:27
